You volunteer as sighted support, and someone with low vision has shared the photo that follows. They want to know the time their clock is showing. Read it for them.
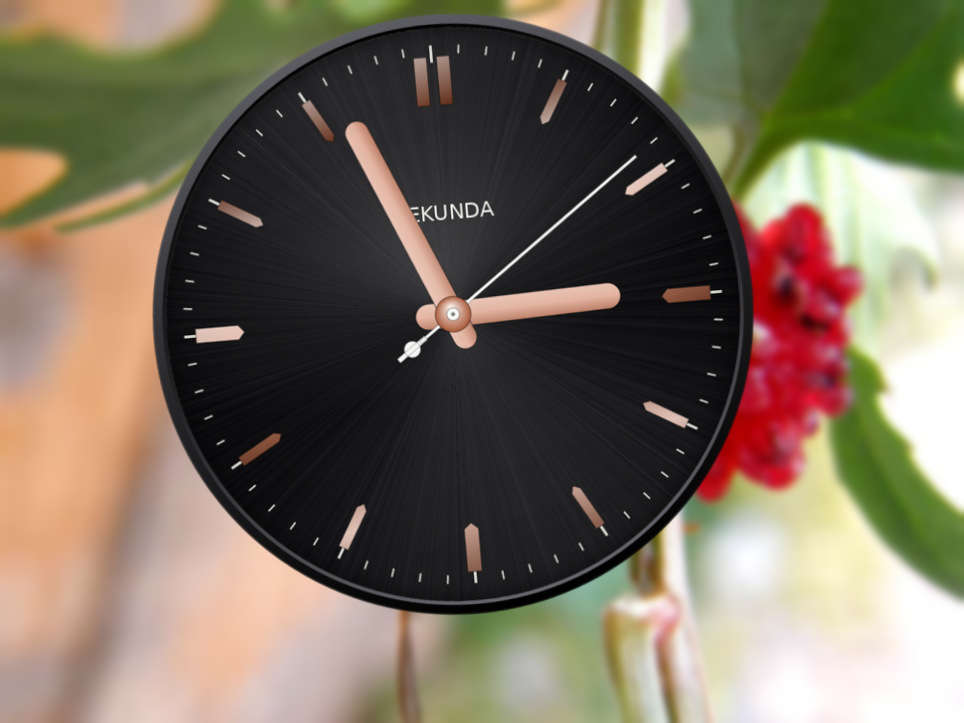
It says 2:56:09
